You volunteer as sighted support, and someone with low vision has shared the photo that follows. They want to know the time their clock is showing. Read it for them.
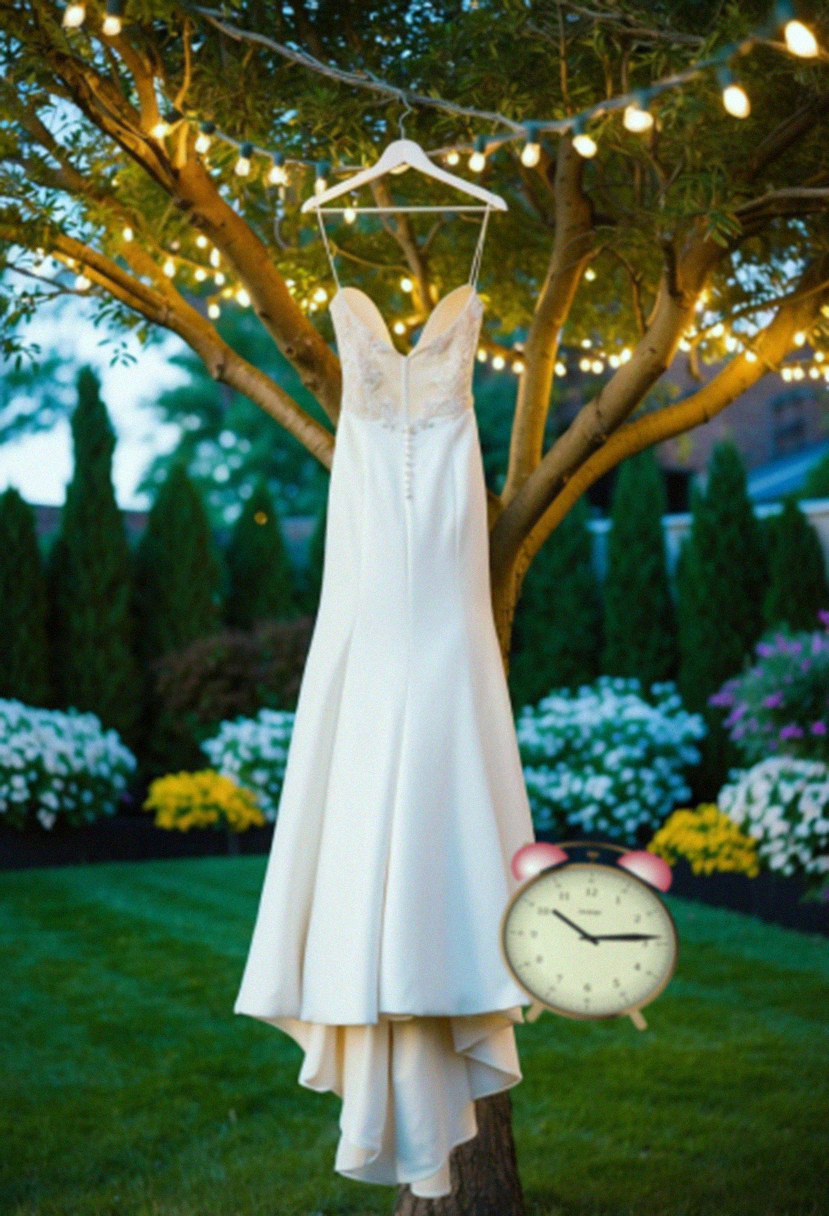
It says 10:14
